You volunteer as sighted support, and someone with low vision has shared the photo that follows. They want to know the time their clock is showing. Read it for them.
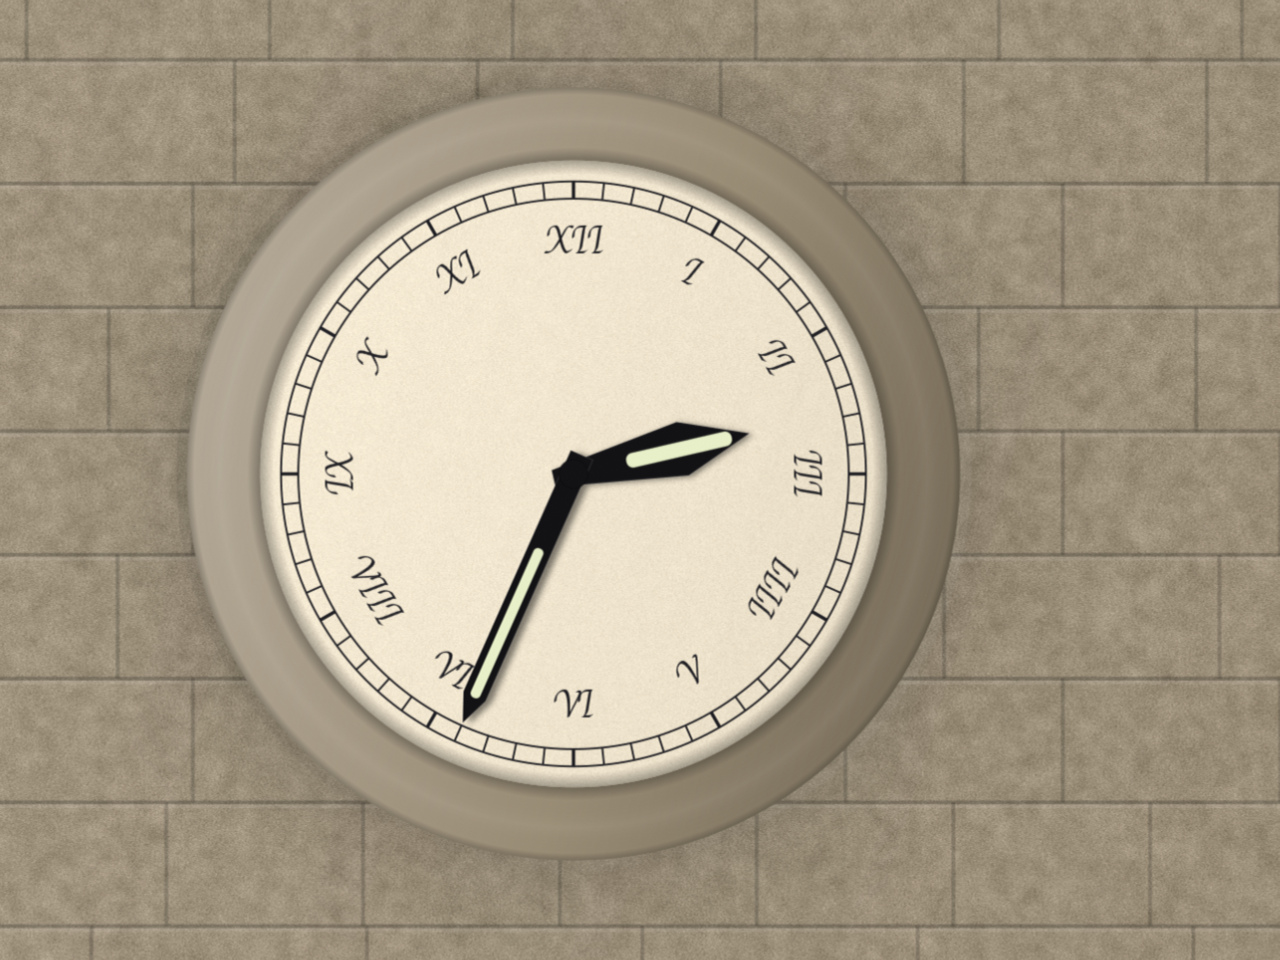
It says 2:34
